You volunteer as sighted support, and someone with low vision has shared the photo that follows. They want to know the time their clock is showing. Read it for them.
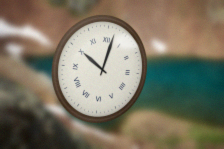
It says 10:02
